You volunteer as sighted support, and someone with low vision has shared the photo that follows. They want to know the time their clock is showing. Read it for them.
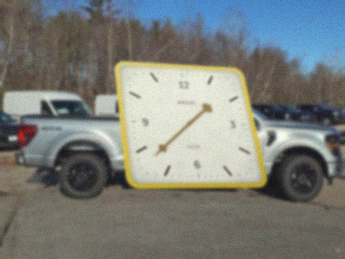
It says 1:38
